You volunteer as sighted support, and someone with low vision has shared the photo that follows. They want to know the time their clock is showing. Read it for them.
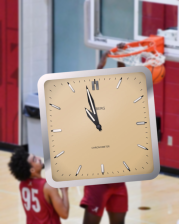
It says 10:58
